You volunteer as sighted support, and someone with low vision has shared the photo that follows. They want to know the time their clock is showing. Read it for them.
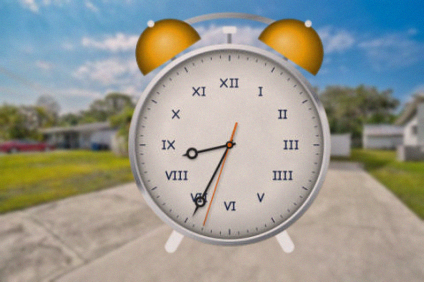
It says 8:34:33
